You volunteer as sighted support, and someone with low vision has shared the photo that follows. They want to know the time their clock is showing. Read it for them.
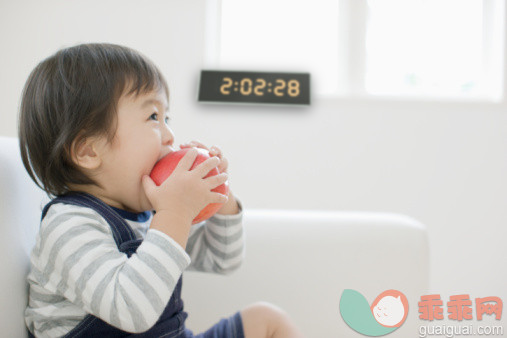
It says 2:02:28
